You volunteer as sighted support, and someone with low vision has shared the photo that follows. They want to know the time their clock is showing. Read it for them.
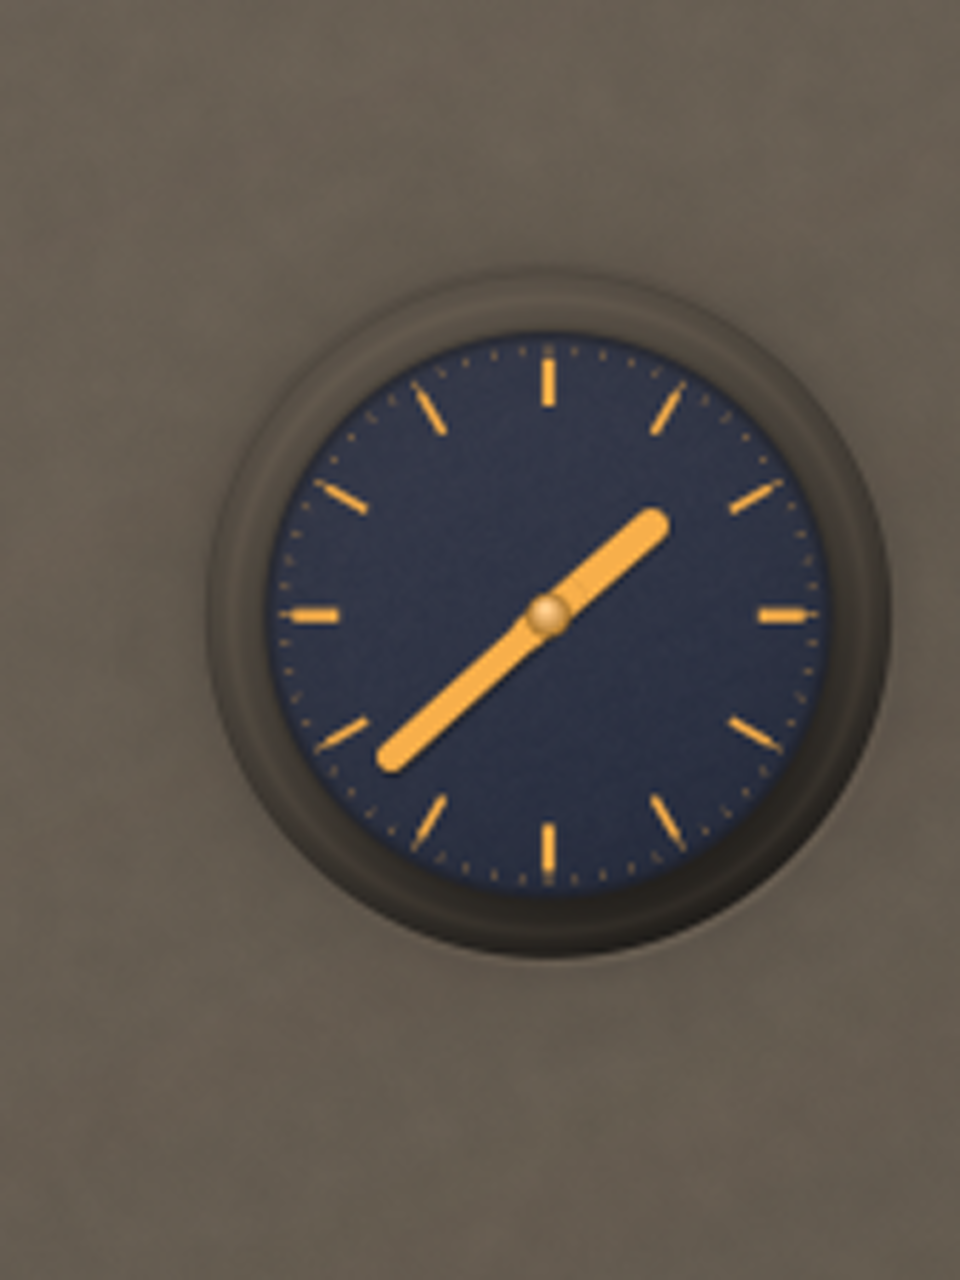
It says 1:38
